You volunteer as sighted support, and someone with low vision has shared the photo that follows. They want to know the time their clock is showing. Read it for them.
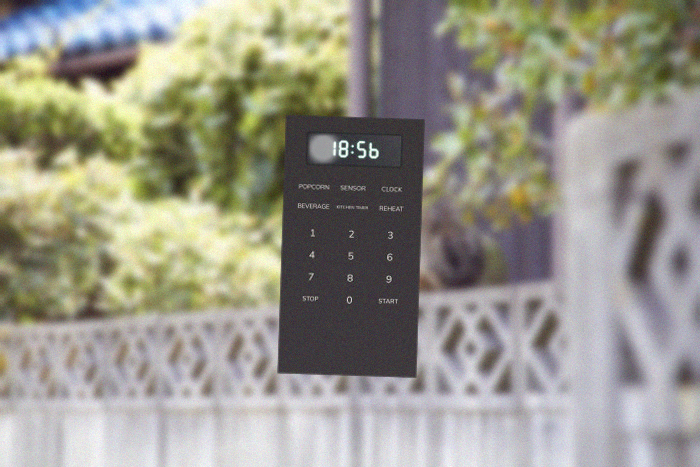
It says 18:56
